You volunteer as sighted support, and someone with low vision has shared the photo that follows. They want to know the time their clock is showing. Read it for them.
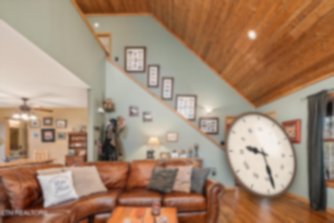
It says 9:28
